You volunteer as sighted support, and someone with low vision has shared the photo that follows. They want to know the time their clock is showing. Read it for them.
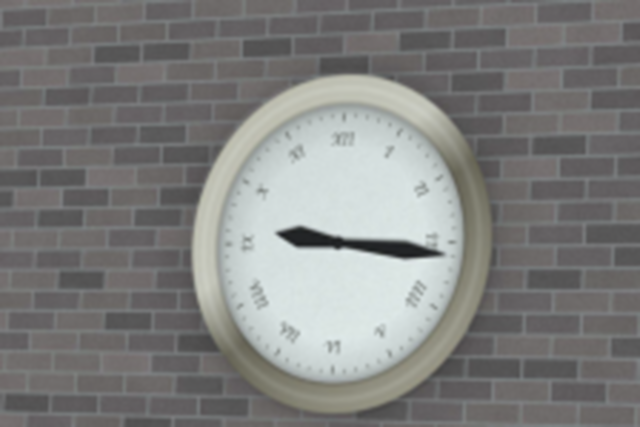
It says 9:16
